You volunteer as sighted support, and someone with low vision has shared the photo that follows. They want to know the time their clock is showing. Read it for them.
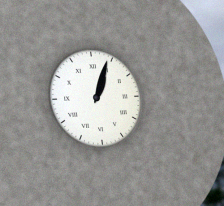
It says 1:04
